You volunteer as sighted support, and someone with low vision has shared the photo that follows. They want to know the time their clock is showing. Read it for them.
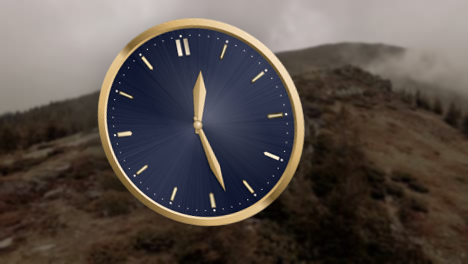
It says 12:28
